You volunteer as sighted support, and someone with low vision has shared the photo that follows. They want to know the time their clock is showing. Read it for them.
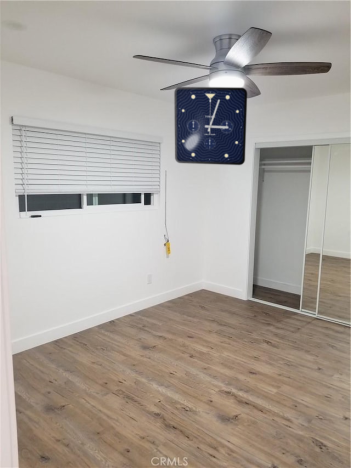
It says 3:03
